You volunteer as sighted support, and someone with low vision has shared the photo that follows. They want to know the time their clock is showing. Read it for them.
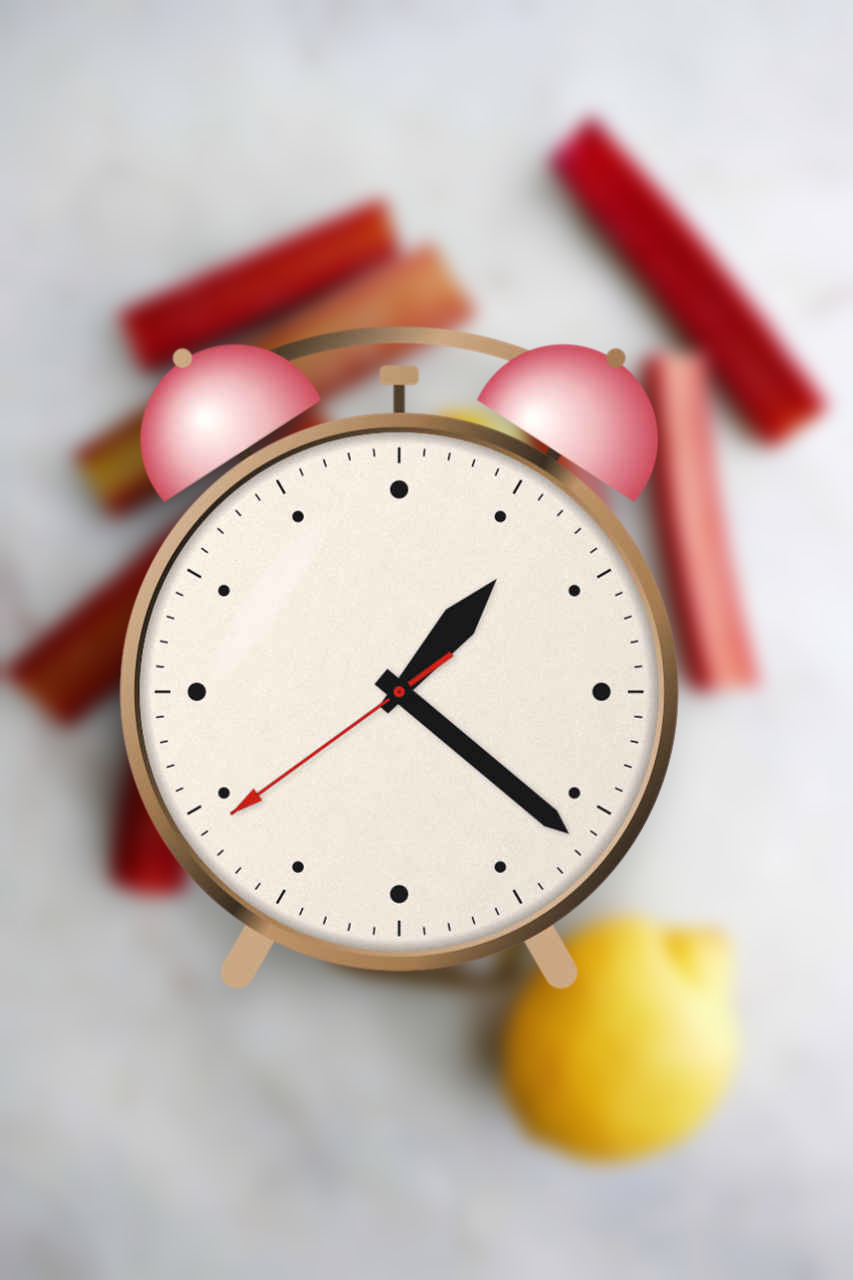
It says 1:21:39
